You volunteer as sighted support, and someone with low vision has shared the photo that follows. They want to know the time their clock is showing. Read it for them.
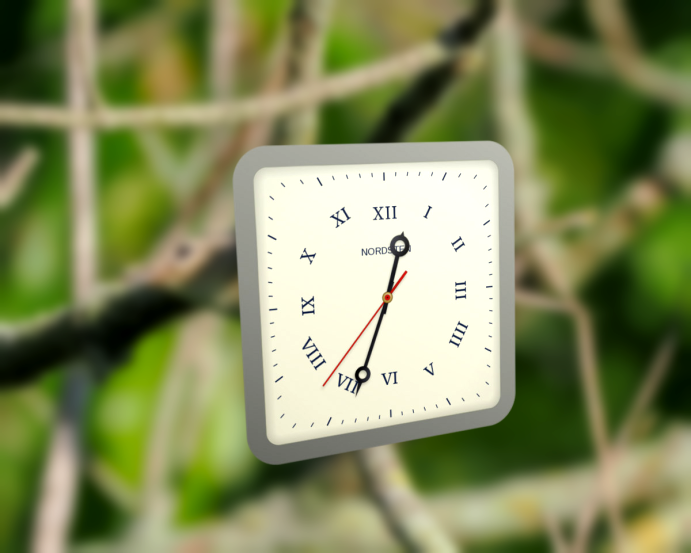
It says 12:33:37
